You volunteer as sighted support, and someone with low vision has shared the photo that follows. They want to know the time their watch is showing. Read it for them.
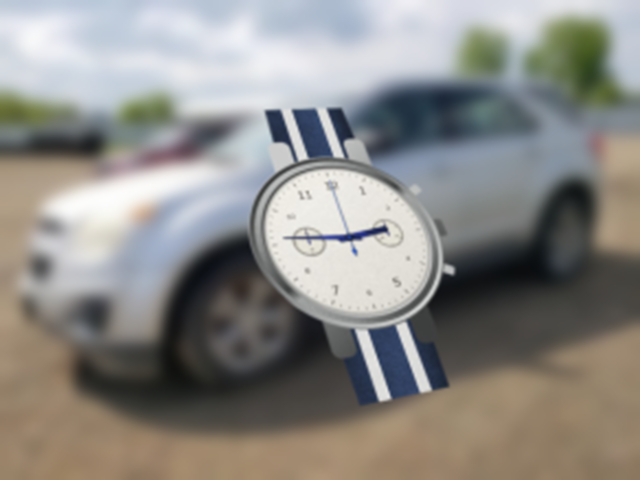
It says 2:46
